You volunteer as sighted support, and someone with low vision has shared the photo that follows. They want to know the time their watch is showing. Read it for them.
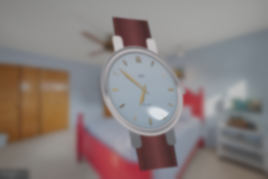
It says 6:52
